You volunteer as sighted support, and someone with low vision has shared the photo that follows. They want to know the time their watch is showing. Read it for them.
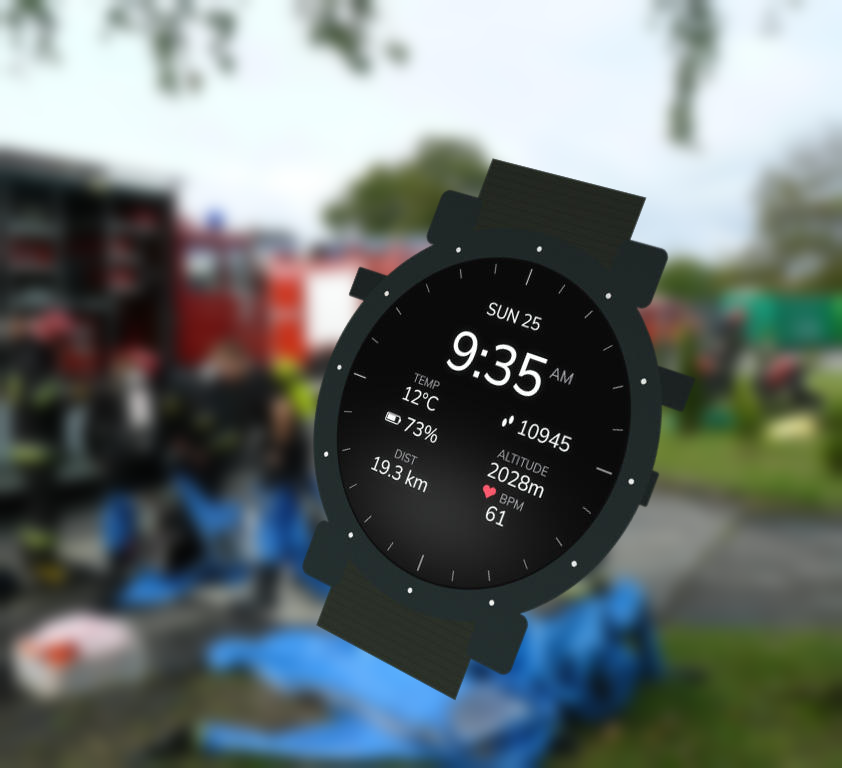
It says 9:35
